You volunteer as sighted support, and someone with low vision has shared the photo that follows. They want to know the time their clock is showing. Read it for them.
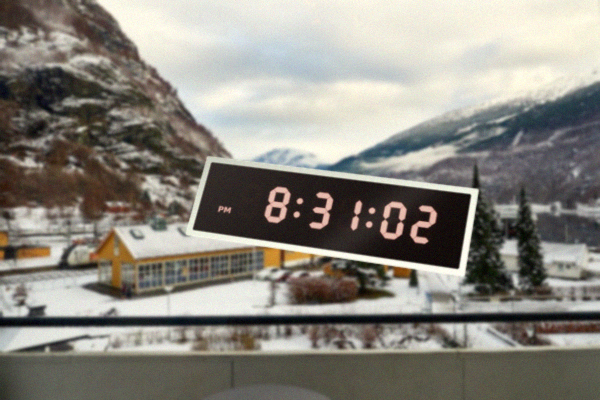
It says 8:31:02
